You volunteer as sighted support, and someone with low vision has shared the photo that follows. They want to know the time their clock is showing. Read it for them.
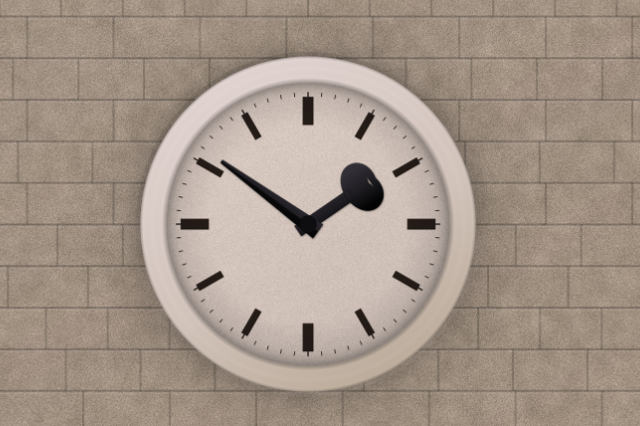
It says 1:51
